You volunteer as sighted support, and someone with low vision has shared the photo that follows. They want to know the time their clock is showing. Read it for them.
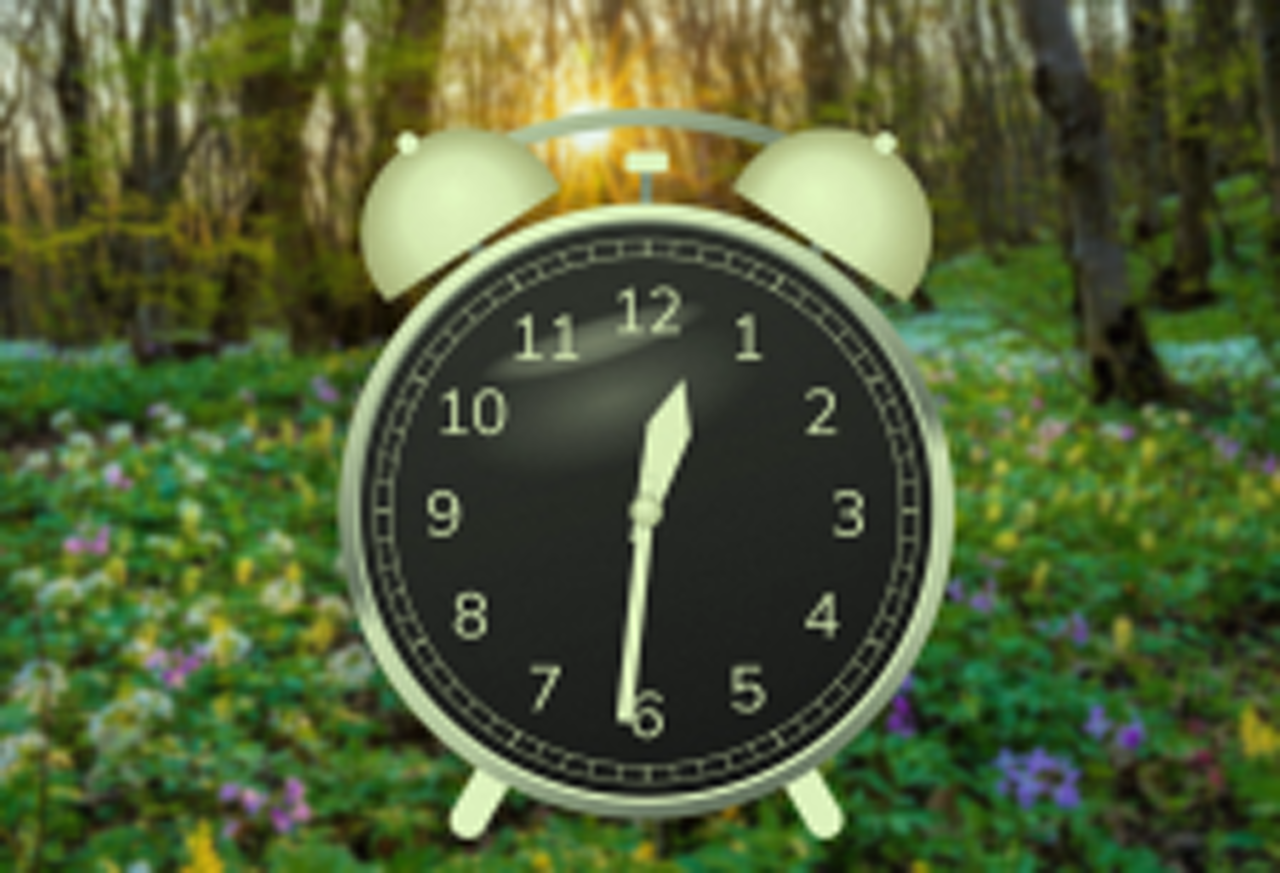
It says 12:31
